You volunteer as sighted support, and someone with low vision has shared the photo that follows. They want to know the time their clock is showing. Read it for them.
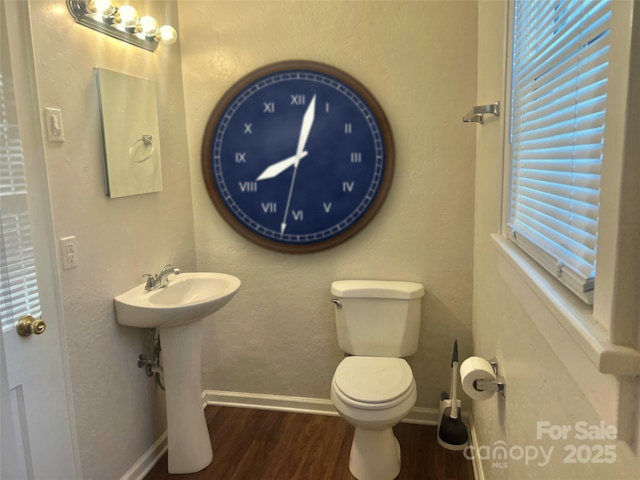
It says 8:02:32
